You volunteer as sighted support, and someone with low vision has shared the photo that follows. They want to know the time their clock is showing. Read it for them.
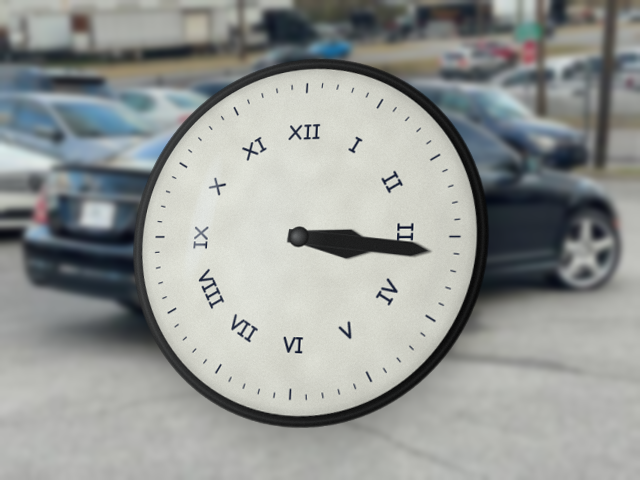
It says 3:16
